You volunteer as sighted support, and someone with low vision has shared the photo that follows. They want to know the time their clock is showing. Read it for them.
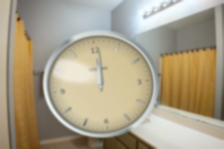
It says 12:01
